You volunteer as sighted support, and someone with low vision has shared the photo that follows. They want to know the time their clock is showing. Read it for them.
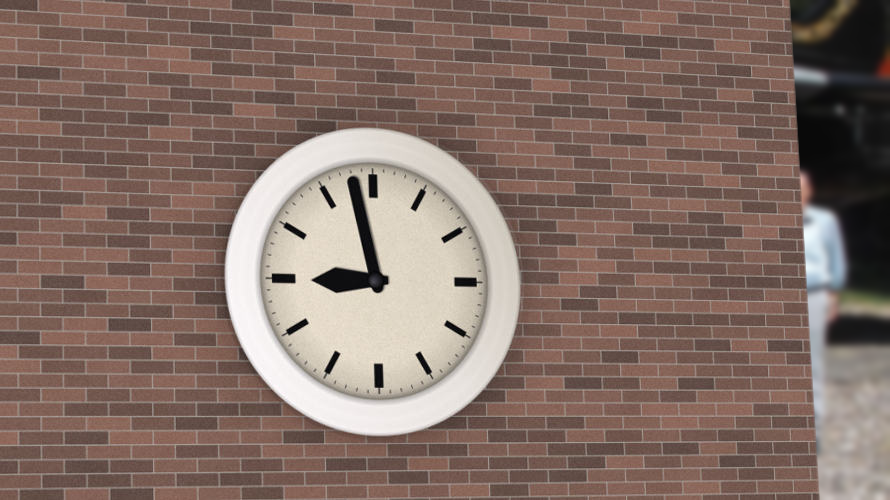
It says 8:58
